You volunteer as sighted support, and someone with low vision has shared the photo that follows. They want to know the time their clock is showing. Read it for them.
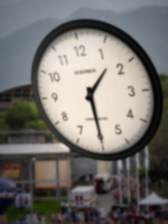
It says 1:30
